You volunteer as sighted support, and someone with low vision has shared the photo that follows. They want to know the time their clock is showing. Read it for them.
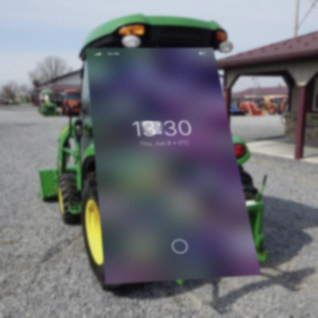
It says 13:30
